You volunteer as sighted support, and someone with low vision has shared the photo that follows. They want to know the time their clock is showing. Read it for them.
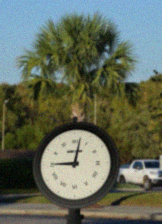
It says 9:02
